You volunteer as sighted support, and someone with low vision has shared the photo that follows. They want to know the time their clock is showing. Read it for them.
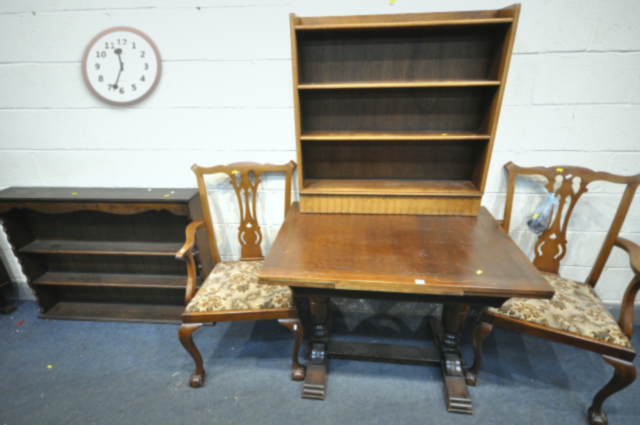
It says 11:33
